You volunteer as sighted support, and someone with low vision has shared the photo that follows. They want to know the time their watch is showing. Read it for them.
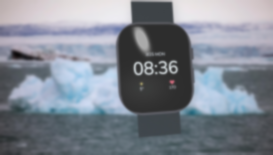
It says 8:36
